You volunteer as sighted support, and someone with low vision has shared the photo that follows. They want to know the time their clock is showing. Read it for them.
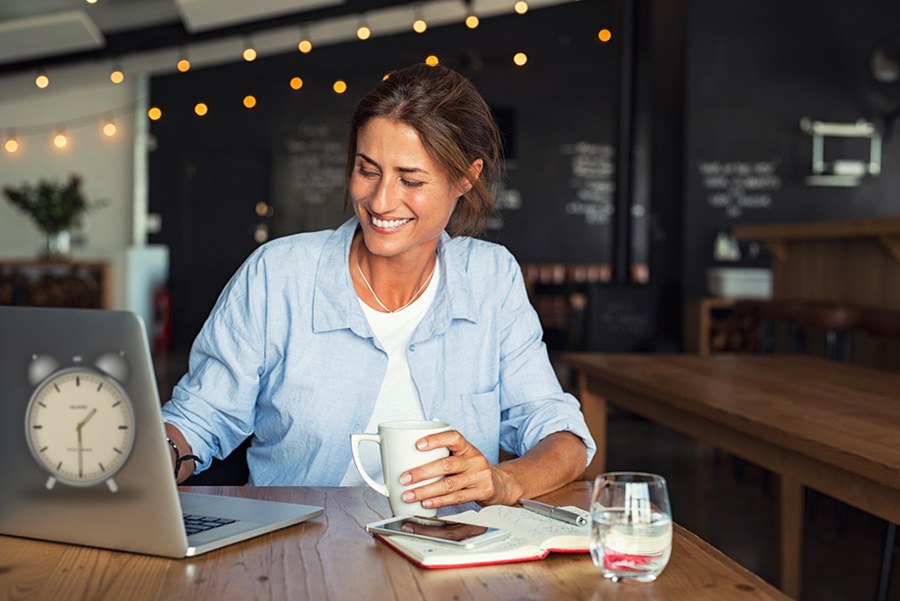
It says 1:30
